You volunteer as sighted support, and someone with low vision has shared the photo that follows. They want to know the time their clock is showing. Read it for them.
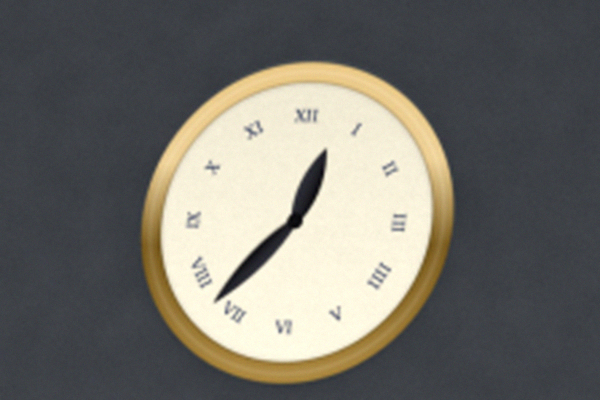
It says 12:37
